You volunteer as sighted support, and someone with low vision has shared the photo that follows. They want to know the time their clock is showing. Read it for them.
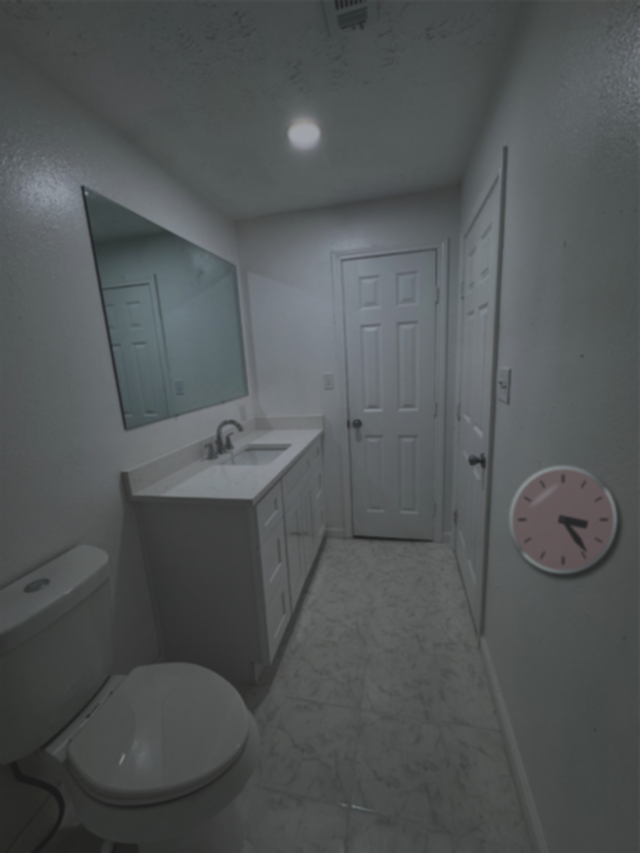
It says 3:24
